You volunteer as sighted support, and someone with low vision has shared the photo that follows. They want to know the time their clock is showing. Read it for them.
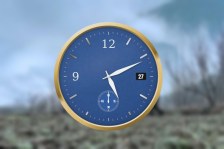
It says 5:11
